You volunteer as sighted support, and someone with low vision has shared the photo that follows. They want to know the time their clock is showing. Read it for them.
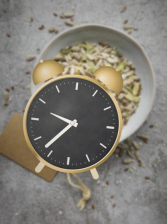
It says 9:37
